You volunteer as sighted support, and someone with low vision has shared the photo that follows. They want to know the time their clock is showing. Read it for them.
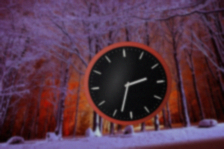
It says 2:33
